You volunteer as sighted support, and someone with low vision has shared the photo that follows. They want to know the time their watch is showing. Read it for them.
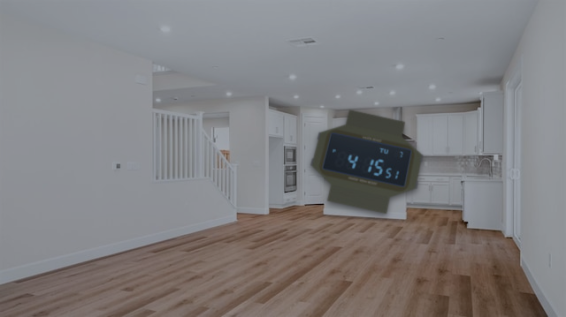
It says 4:15:51
